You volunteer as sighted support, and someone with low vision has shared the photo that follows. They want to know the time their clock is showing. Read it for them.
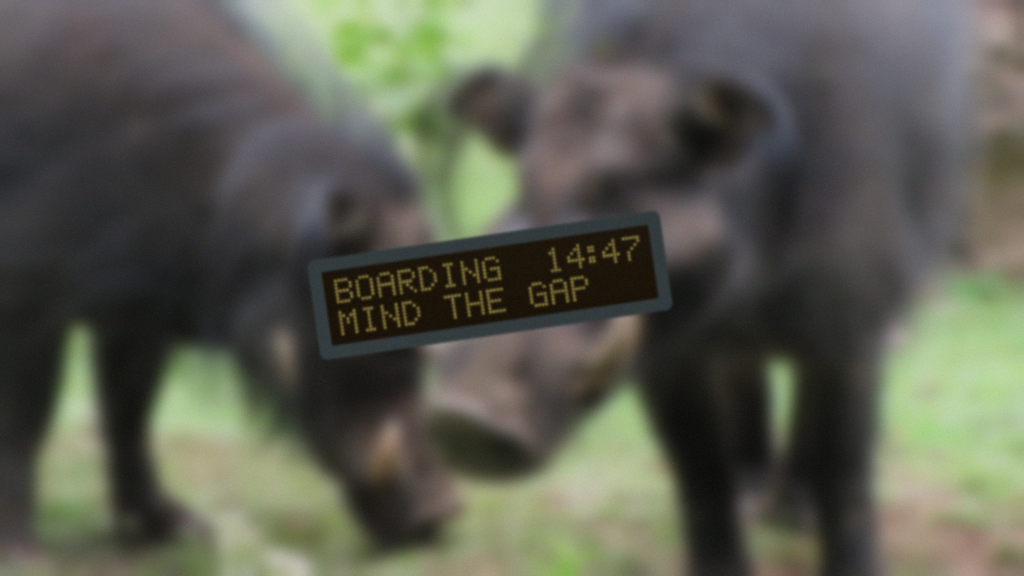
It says 14:47
